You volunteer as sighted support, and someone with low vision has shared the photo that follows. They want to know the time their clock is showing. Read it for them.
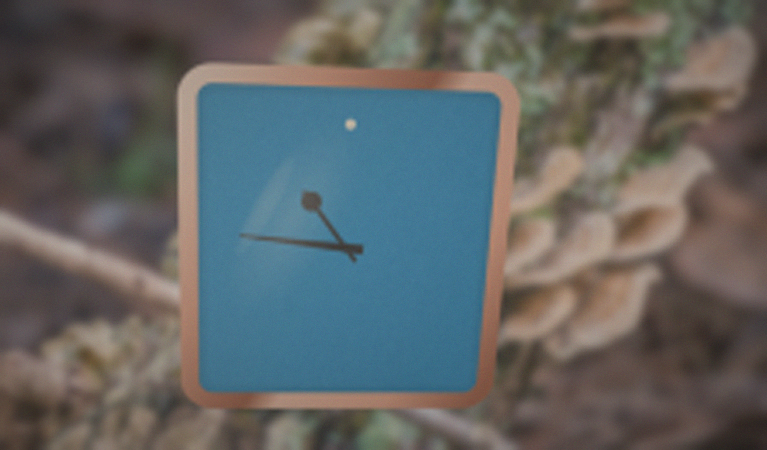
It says 10:46
